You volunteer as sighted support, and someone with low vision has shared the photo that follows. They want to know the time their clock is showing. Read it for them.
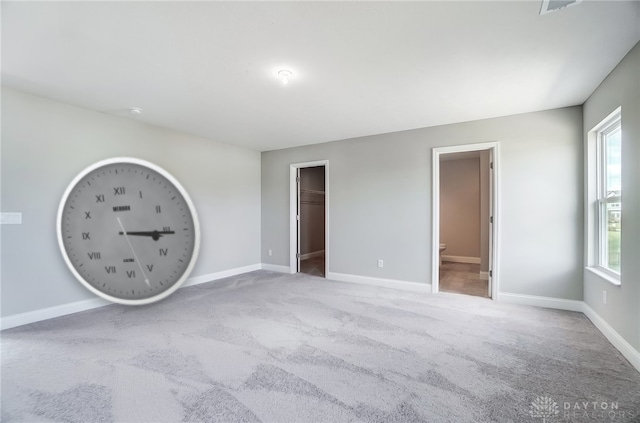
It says 3:15:27
